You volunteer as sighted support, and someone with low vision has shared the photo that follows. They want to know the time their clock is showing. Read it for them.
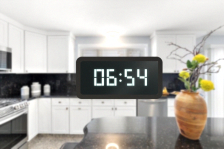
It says 6:54
